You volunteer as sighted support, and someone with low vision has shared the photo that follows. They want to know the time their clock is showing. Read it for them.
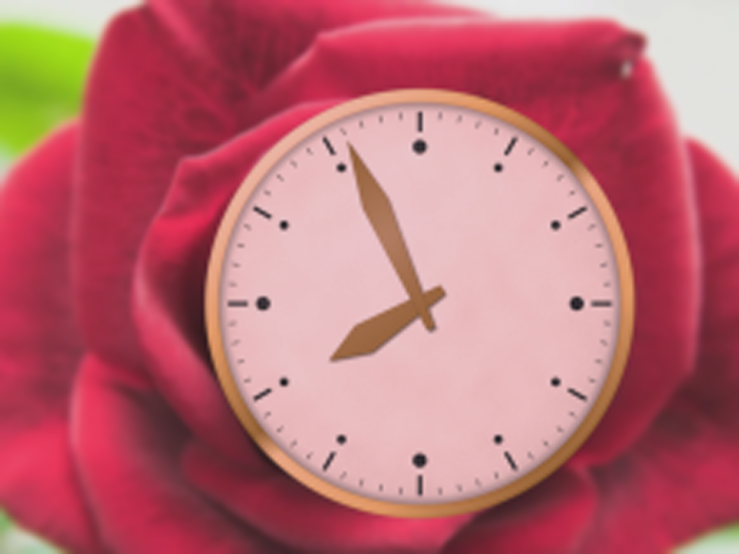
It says 7:56
